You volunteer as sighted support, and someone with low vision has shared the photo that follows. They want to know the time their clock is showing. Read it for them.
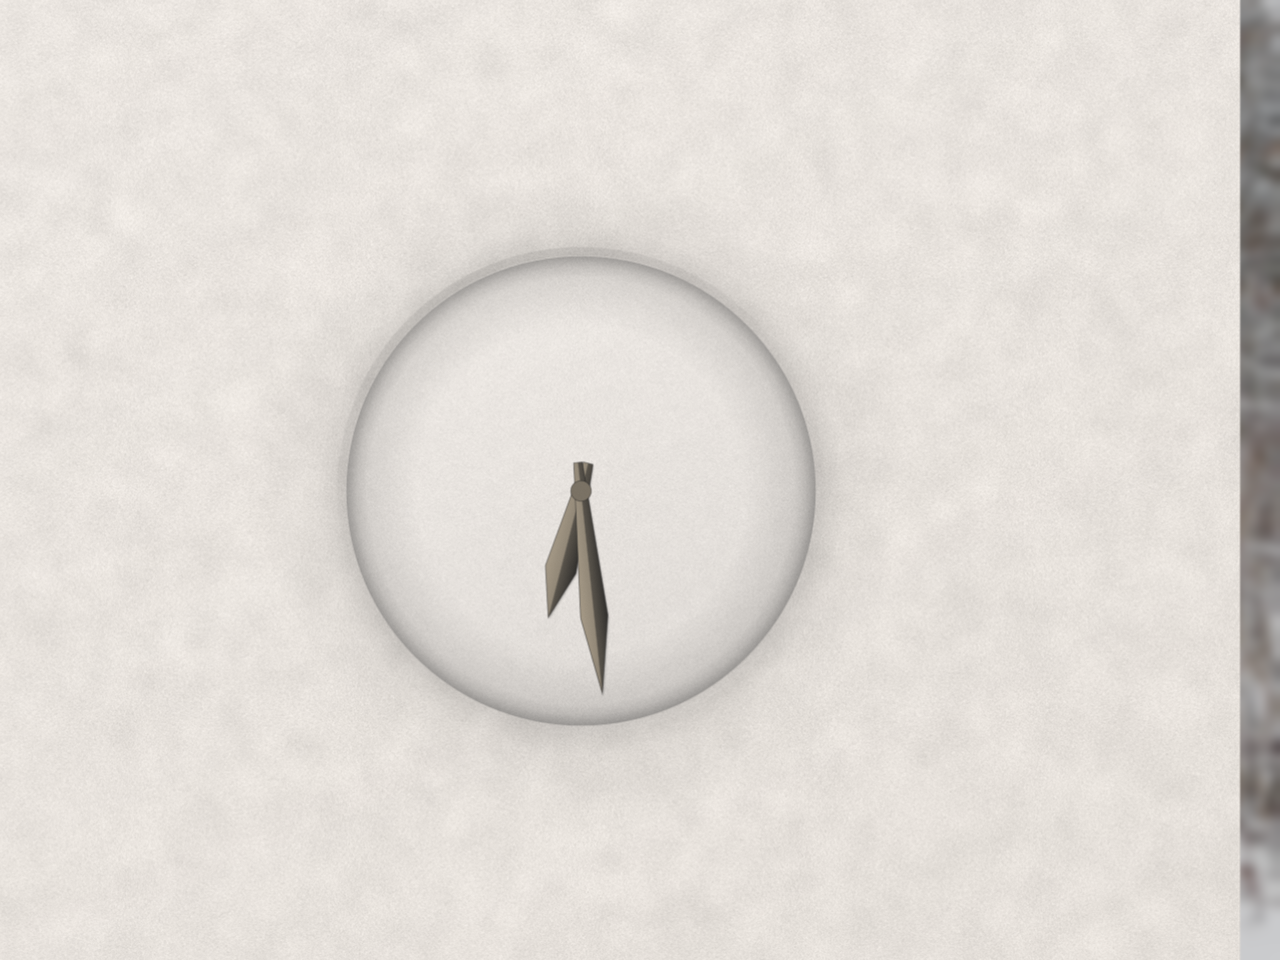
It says 6:29
